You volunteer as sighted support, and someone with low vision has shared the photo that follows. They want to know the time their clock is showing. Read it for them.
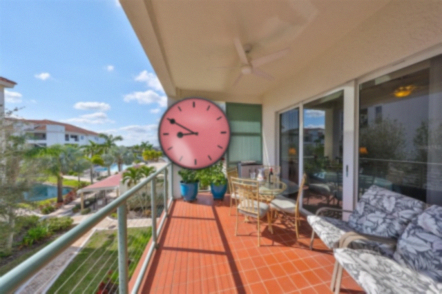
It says 8:50
